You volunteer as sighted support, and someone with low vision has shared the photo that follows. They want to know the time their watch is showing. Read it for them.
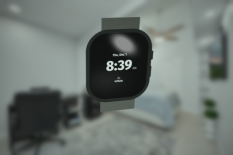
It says 8:39
